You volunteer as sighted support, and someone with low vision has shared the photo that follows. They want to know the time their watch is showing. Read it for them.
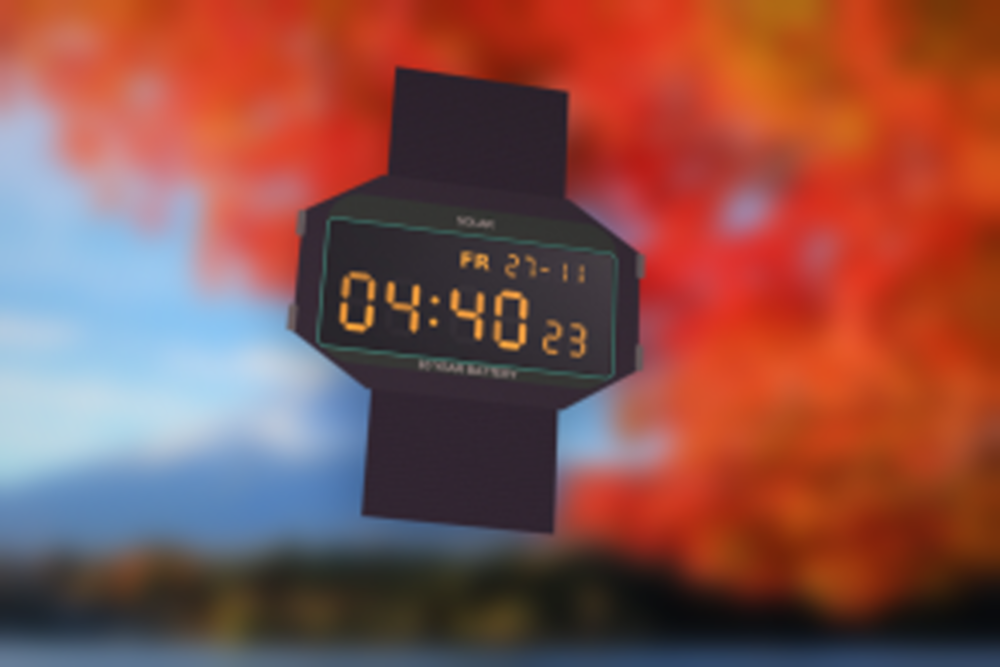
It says 4:40:23
